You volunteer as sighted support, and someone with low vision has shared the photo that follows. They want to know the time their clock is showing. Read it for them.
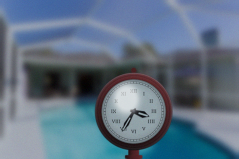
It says 3:35
